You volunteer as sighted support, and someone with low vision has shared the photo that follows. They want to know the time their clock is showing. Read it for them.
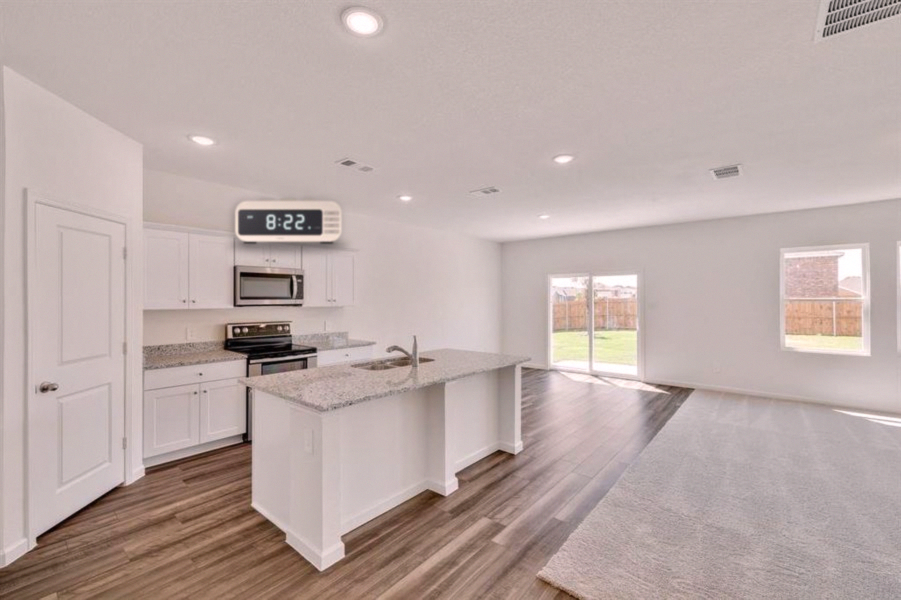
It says 8:22
